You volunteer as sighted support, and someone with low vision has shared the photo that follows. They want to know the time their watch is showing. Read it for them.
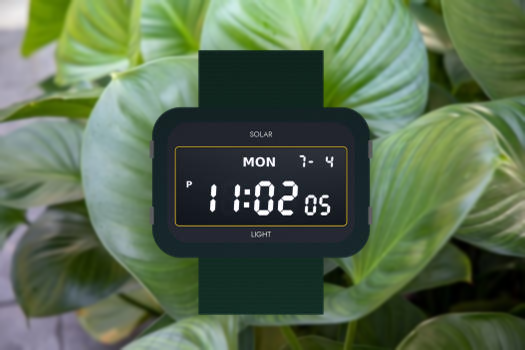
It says 11:02:05
